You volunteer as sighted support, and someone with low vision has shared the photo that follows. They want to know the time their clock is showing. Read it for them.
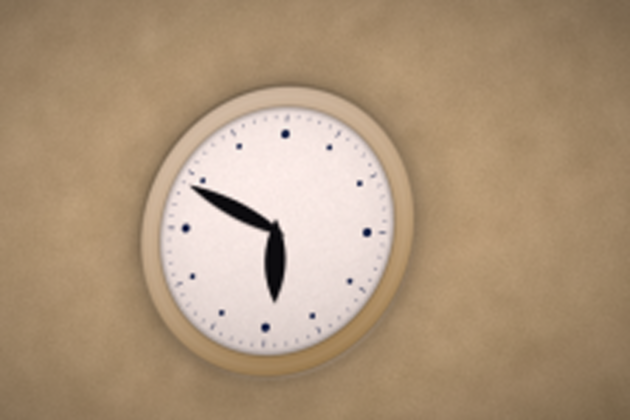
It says 5:49
